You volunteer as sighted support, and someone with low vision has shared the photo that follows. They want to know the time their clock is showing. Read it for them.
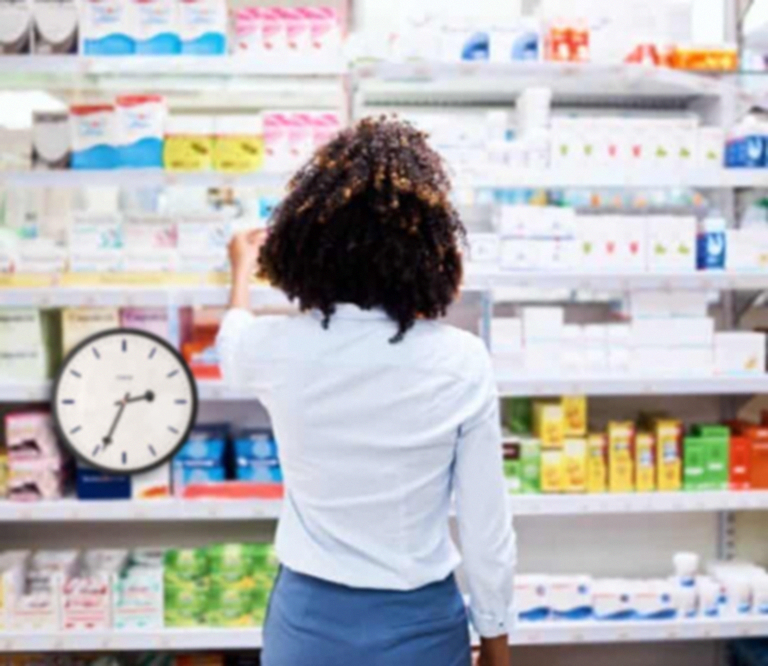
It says 2:34
